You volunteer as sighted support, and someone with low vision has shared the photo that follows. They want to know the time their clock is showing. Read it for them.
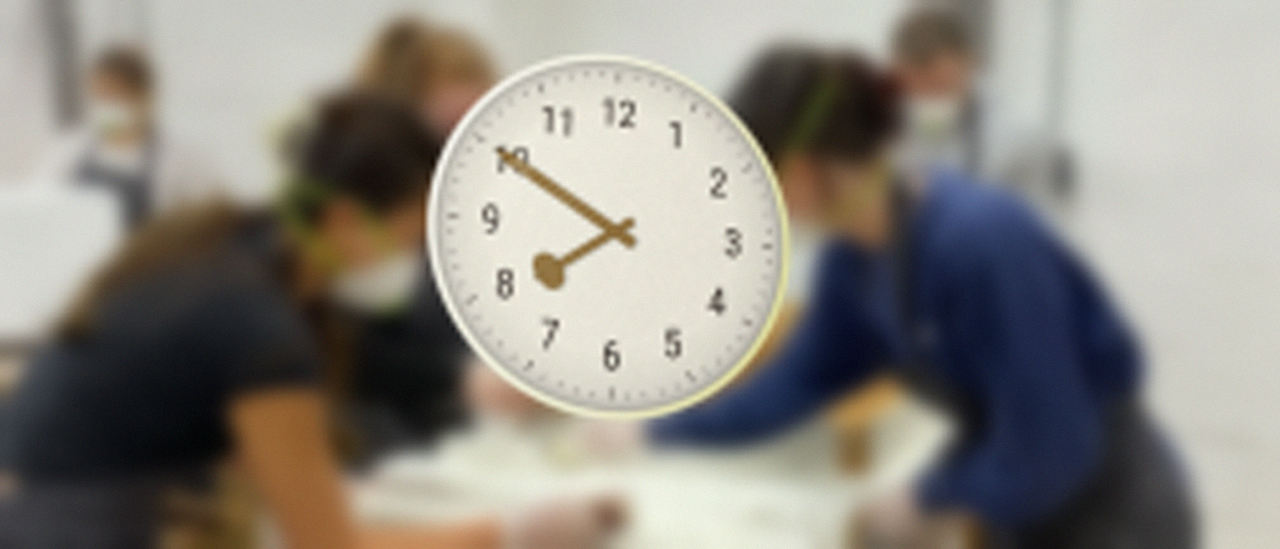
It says 7:50
